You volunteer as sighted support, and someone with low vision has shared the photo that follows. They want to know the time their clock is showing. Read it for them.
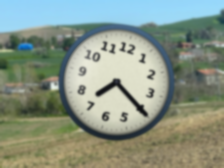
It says 7:20
